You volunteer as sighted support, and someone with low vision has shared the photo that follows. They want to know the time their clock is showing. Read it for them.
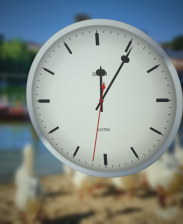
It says 12:05:32
